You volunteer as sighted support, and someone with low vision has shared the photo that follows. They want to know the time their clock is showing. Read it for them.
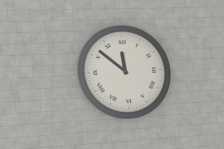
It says 11:52
